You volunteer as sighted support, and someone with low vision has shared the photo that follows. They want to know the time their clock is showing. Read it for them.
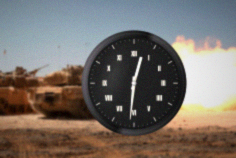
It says 12:31
